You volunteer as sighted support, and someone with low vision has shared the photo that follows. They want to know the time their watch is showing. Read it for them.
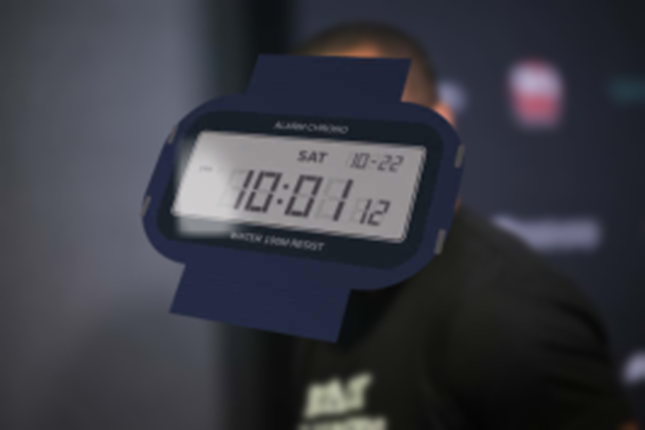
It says 10:01:12
